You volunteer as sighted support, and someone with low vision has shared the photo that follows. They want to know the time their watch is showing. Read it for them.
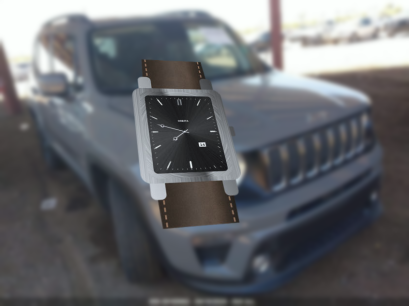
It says 7:48
